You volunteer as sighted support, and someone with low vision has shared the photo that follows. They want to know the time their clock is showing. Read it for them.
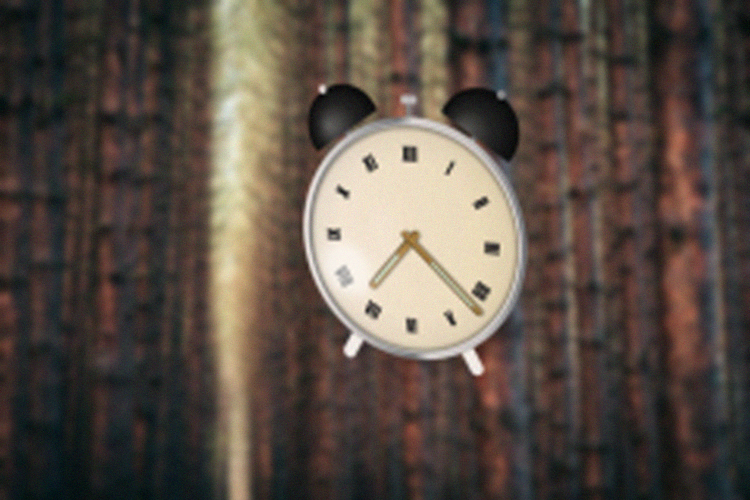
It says 7:22
